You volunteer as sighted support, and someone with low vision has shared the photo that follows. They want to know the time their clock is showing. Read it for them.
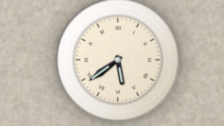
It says 5:39
